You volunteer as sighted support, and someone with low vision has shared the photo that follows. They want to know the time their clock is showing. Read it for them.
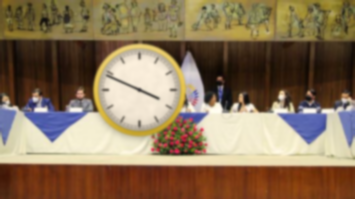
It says 3:49
